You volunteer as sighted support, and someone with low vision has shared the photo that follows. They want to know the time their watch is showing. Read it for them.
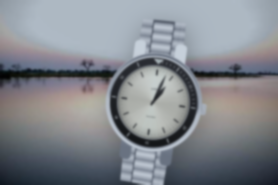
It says 1:03
